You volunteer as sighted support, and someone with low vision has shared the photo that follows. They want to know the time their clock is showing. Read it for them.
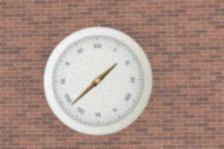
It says 1:38
